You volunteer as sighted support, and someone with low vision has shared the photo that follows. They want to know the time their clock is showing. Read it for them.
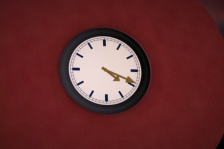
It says 4:19
